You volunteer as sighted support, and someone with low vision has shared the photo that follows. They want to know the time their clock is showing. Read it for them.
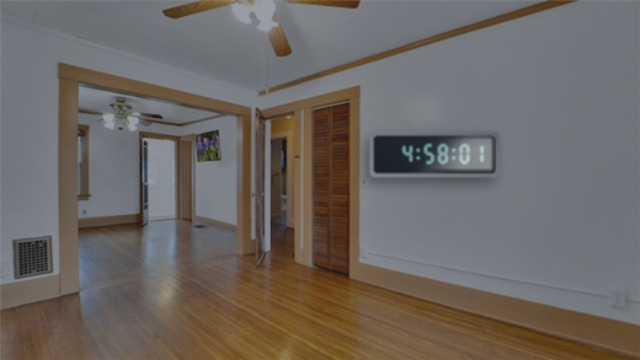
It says 4:58:01
